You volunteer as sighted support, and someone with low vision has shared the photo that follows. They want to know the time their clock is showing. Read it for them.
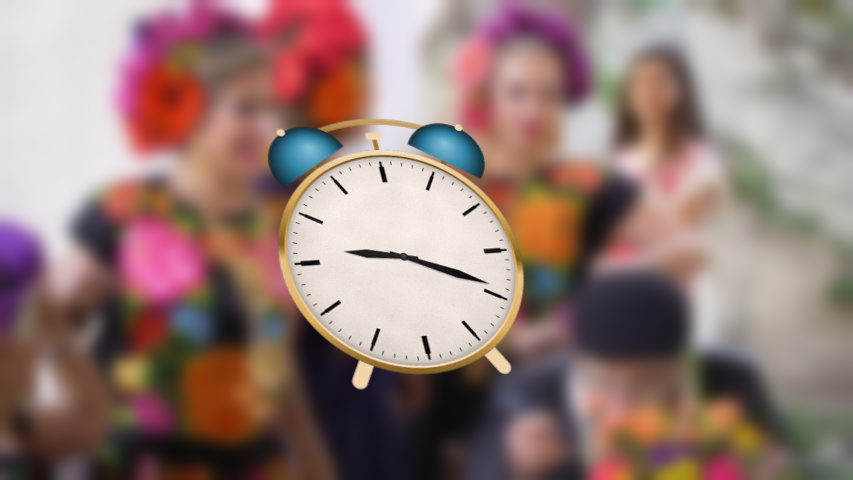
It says 9:19
